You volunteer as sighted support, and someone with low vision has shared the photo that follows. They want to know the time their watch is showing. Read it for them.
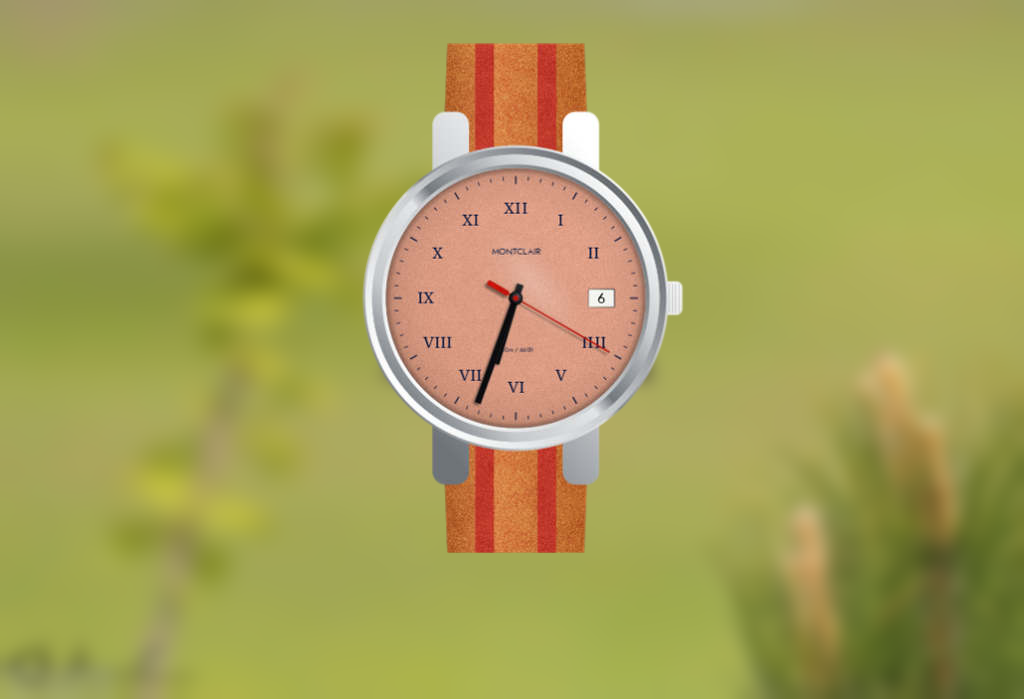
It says 6:33:20
